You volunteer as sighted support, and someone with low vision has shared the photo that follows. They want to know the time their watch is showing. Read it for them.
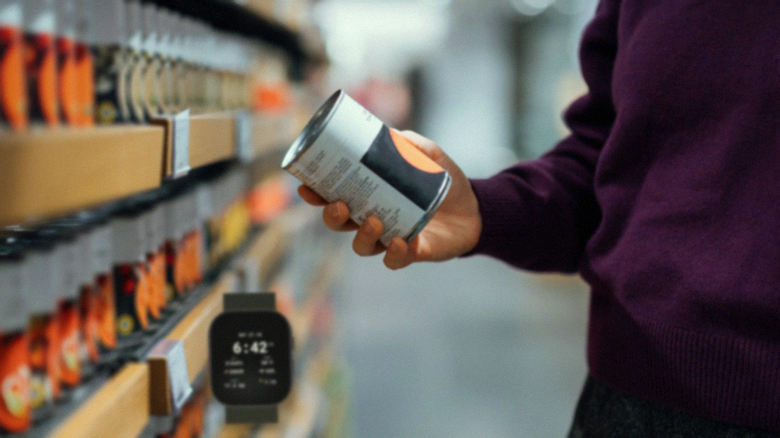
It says 6:42
